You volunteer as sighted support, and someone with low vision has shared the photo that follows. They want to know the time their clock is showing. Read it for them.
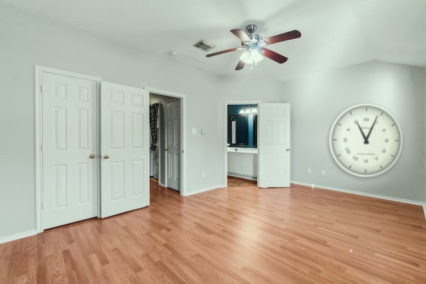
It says 11:04
